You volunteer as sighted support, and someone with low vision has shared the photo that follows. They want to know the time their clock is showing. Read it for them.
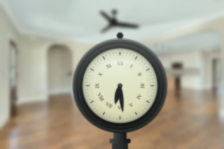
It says 6:29
